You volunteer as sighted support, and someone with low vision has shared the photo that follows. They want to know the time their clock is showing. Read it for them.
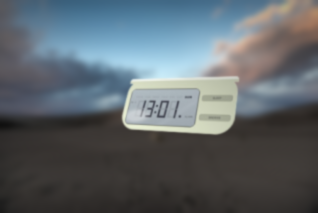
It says 13:01
